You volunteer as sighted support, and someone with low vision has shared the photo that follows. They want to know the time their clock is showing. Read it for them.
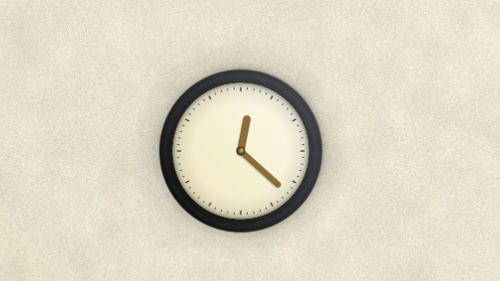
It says 12:22
